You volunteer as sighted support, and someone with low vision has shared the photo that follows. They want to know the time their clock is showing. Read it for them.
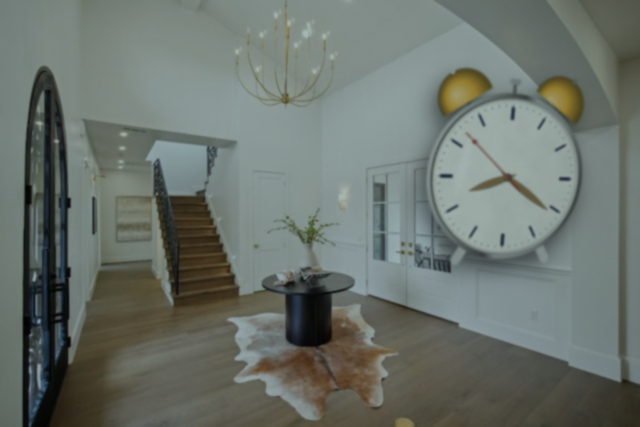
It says 8:20:52
